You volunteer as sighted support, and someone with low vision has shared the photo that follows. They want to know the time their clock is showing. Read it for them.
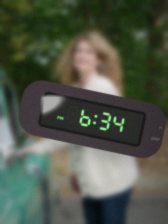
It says 6:34
